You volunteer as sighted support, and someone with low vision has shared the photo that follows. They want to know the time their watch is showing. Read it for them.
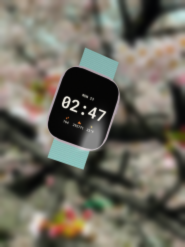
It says 2:47
